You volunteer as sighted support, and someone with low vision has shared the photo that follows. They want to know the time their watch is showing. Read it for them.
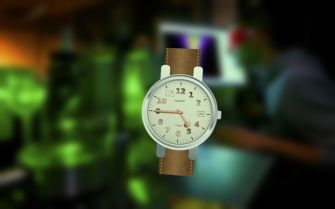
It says 4:45
